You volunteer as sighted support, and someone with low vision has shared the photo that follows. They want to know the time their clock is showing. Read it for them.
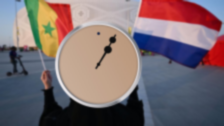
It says 1:05
